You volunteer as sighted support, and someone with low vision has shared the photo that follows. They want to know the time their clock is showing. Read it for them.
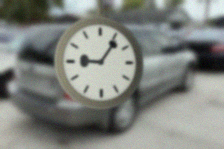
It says 9:06
